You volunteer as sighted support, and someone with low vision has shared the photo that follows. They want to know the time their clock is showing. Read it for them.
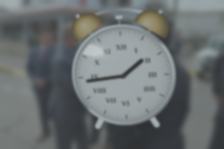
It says 1:44
